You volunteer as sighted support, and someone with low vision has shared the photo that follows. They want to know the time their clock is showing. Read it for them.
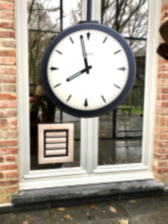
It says 7:58
